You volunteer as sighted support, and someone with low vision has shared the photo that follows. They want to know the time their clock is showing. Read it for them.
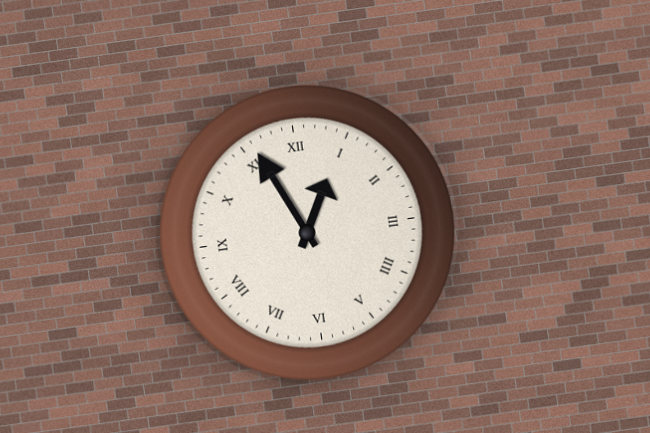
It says 12:56
